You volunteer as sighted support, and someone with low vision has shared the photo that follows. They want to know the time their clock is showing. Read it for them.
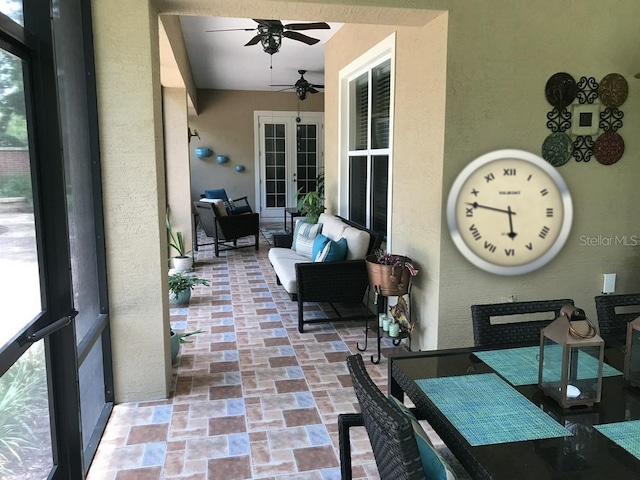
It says 5:47
